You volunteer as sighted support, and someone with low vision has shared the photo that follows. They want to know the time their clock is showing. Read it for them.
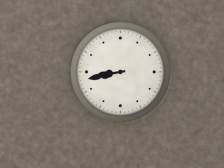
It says 8:43
